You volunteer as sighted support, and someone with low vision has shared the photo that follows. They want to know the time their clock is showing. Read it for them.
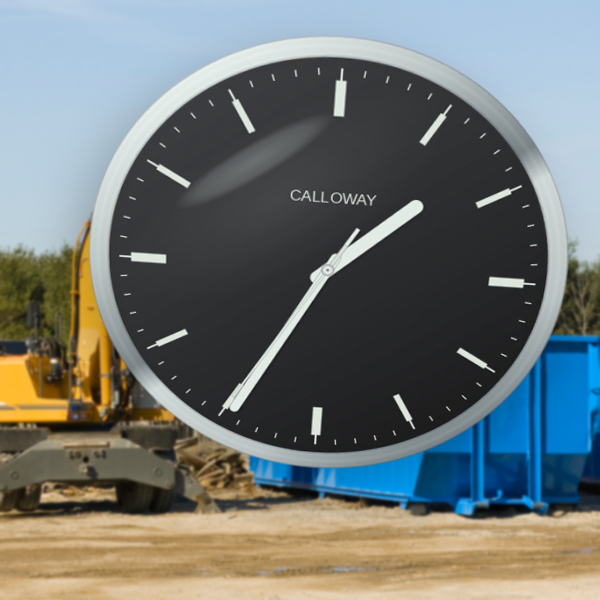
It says 1:34:35
